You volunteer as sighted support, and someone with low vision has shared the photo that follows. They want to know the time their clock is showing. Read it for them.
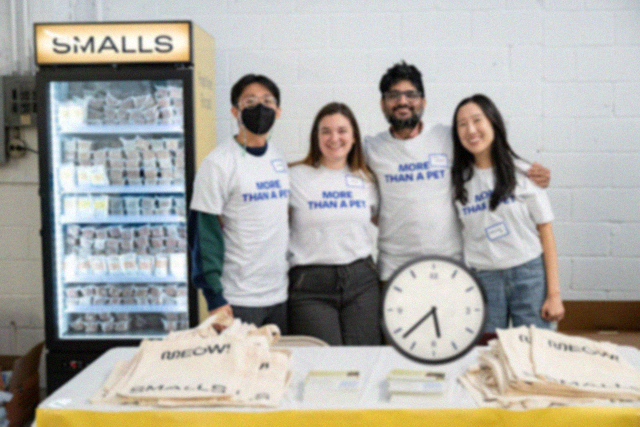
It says 5:38
